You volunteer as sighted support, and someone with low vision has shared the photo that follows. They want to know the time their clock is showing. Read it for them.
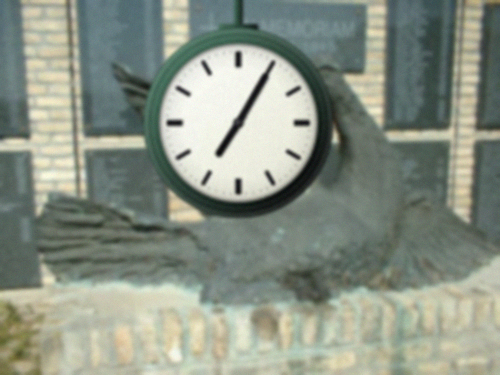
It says 7:05
